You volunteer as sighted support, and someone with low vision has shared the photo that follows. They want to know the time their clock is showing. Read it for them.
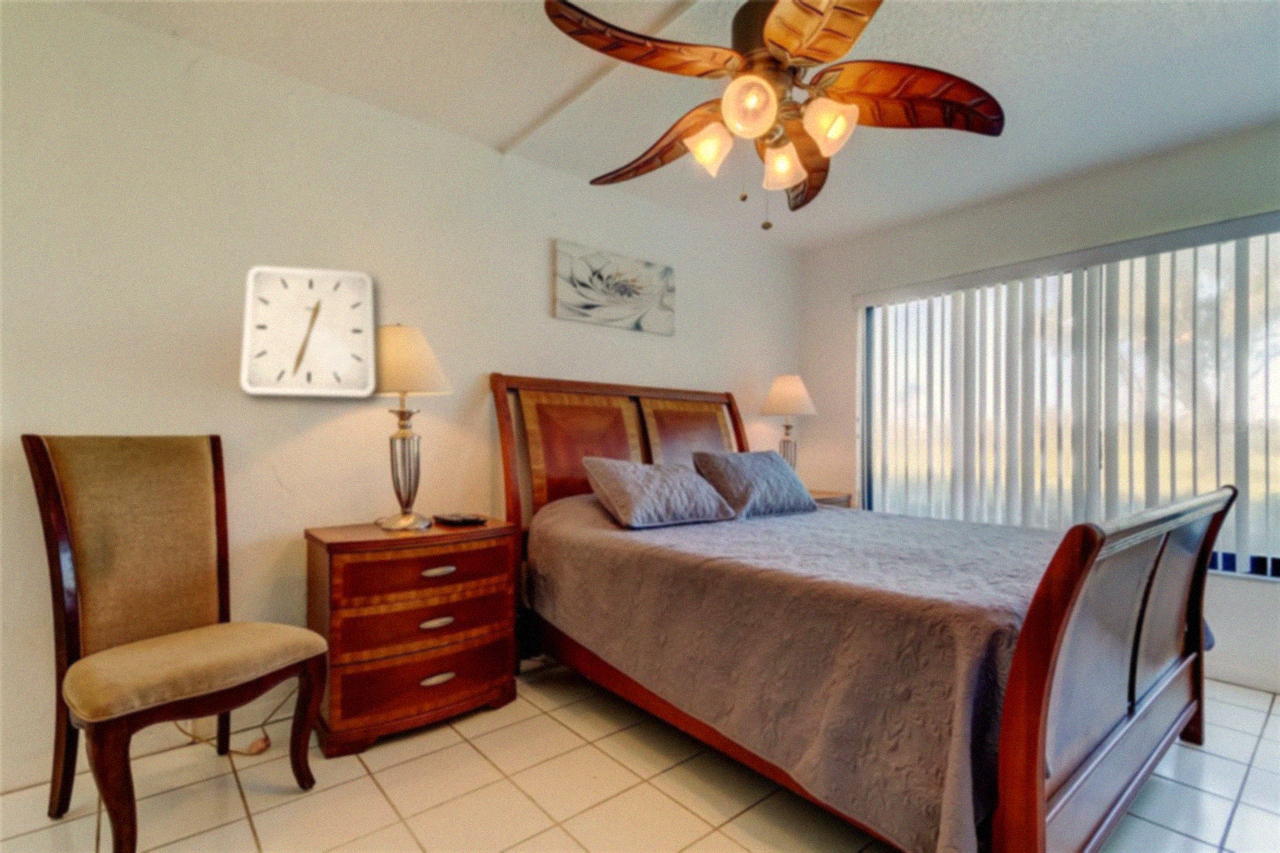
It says 12:33
